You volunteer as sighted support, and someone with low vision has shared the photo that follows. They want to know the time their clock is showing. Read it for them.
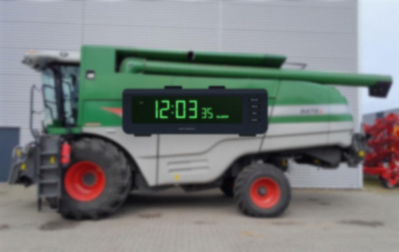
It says 12:03
